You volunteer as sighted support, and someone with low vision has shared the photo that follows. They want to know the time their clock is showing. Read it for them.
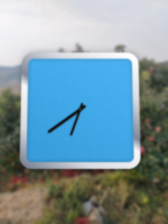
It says 6:39
